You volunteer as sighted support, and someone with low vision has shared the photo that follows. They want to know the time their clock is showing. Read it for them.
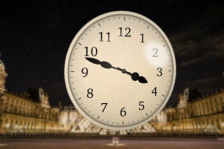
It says 3:48
